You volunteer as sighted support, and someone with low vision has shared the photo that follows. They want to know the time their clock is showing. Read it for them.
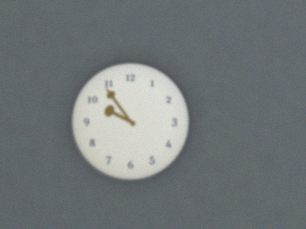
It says 9:54
